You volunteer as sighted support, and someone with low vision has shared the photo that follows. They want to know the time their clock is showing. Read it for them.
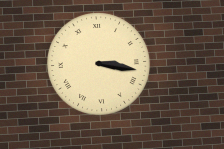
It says 3:17
